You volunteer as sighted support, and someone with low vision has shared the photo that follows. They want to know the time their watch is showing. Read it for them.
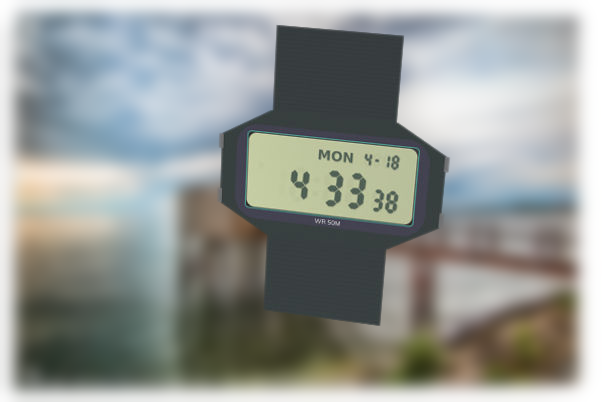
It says 4:33:38
